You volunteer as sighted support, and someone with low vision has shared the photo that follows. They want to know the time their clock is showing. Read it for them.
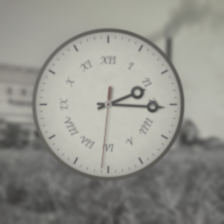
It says 2:15:31
